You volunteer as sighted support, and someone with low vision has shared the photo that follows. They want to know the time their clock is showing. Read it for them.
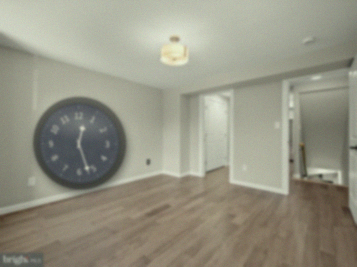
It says 12:27
